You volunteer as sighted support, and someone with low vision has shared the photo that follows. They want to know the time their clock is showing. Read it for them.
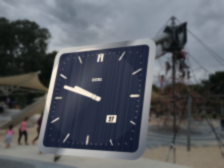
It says 9:48
